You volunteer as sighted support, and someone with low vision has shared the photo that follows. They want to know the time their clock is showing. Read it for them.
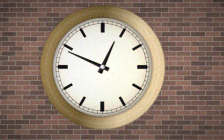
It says 12:49
